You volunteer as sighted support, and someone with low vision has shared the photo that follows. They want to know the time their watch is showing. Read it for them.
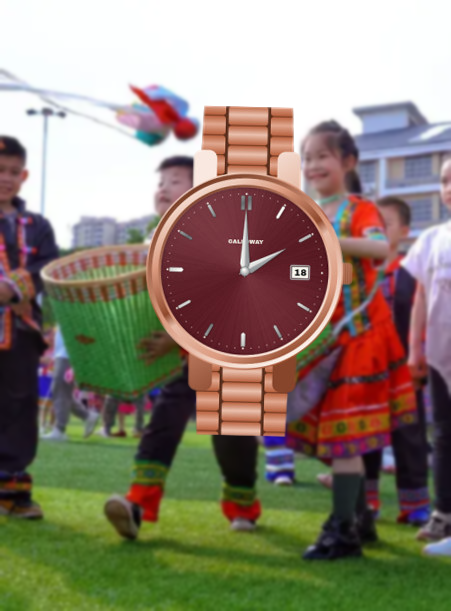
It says 2:00
